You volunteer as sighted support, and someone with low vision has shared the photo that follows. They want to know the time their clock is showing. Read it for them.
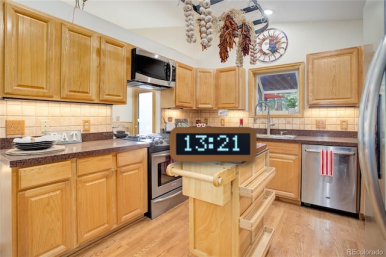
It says 13:21
